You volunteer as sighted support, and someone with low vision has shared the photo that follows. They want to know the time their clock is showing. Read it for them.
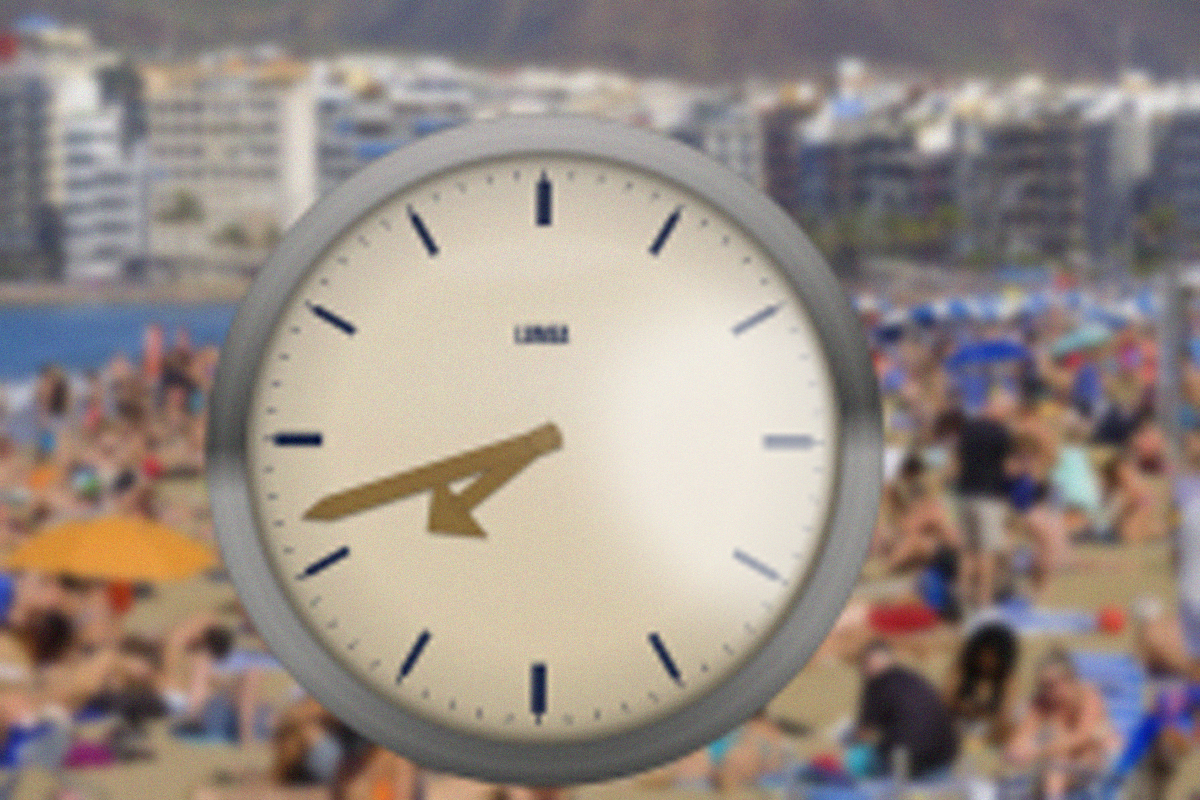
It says 7:42
